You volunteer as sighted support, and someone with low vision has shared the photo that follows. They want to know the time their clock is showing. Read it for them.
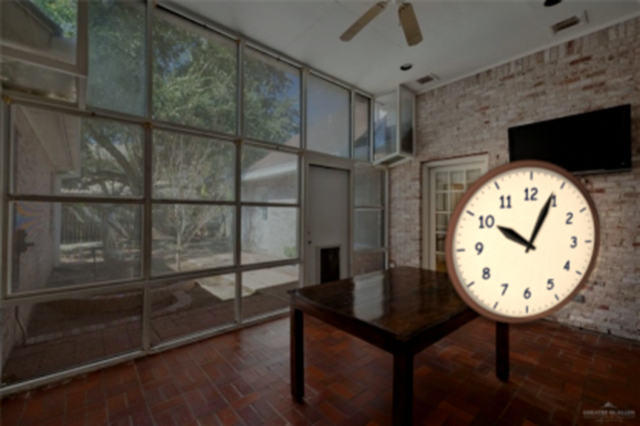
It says 10:04
